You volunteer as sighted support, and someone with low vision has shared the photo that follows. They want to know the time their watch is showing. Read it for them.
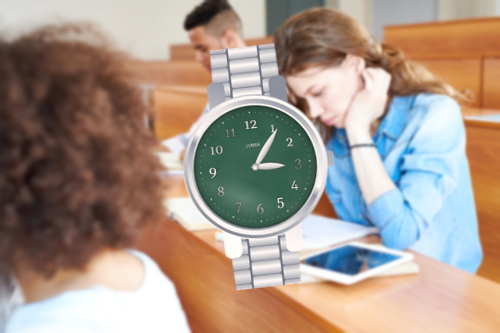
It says 3:06
